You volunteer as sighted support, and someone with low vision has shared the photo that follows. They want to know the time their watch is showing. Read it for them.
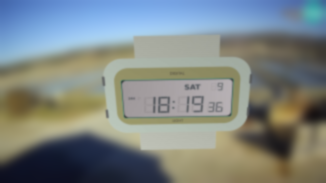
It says 18:19:36
